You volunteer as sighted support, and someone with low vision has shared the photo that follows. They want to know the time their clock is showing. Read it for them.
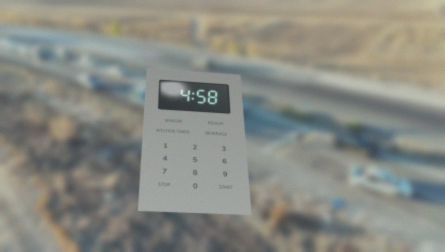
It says 4:58
